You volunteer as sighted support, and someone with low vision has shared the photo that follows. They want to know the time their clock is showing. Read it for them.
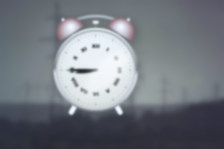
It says 8:45
